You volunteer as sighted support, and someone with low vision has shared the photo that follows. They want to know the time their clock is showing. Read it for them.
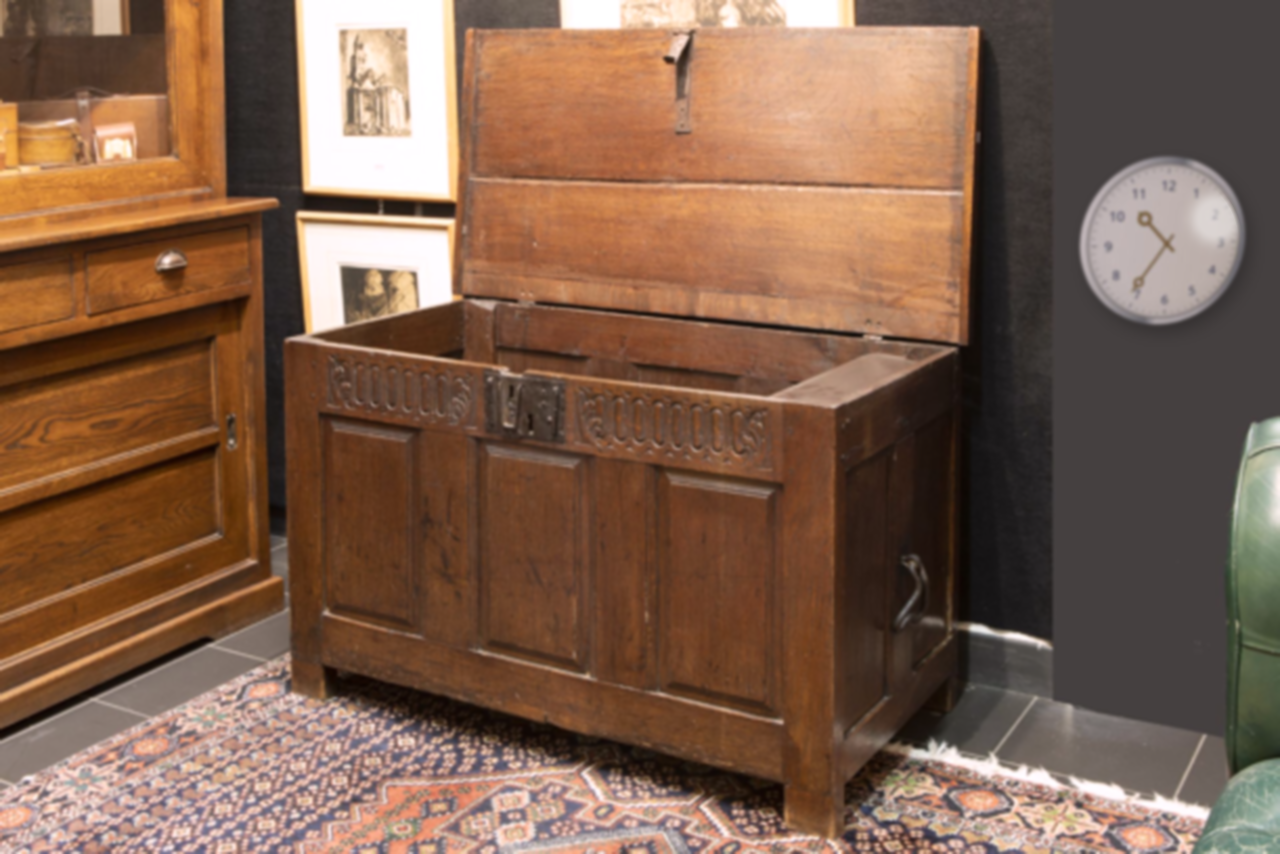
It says 10:36
